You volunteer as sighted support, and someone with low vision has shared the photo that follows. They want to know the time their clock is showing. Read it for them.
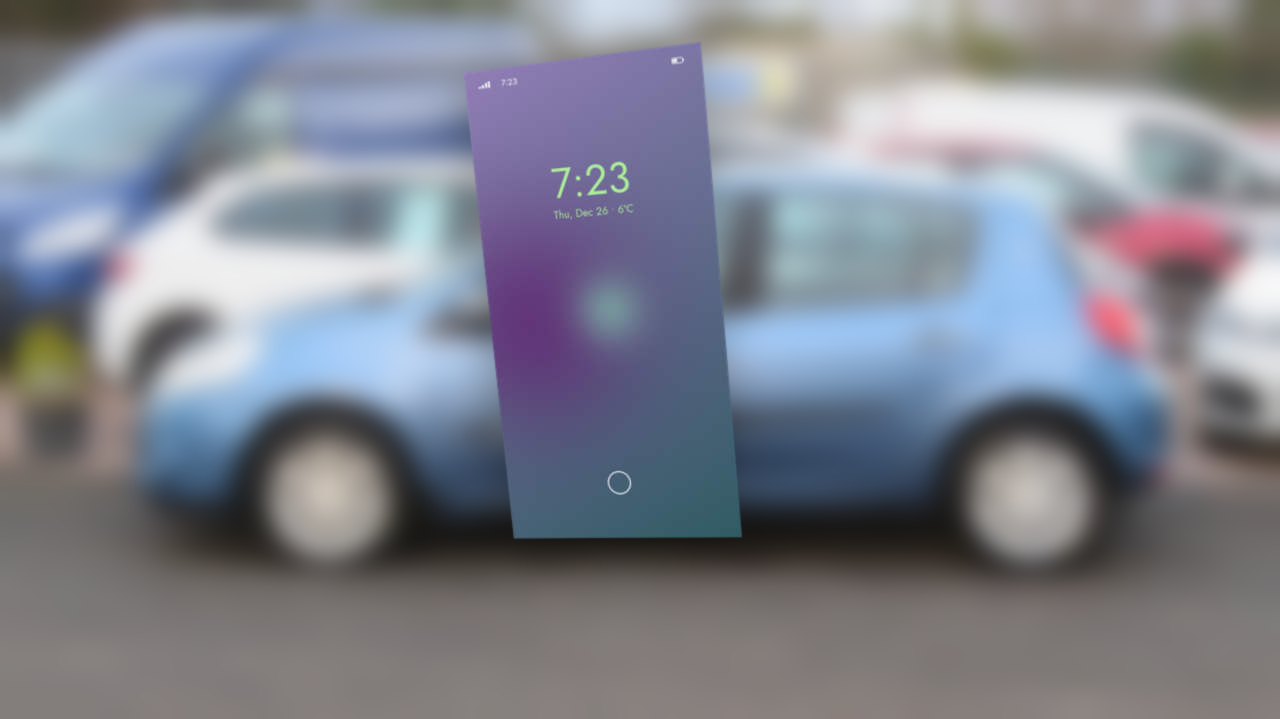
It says 7:23
